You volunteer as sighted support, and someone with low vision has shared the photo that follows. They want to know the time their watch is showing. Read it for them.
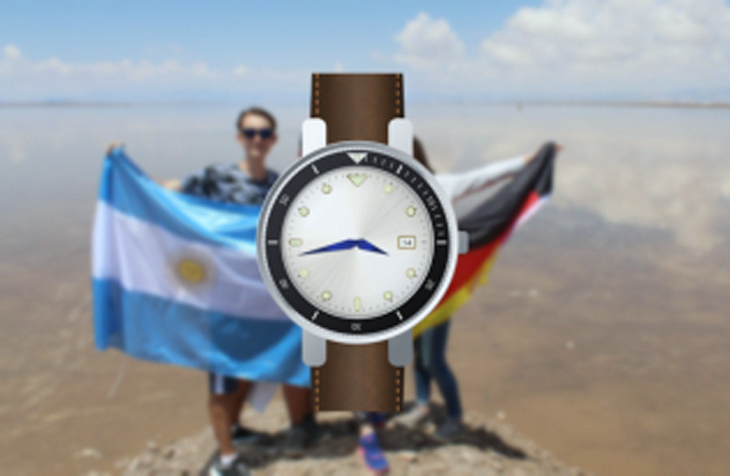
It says 3:43
